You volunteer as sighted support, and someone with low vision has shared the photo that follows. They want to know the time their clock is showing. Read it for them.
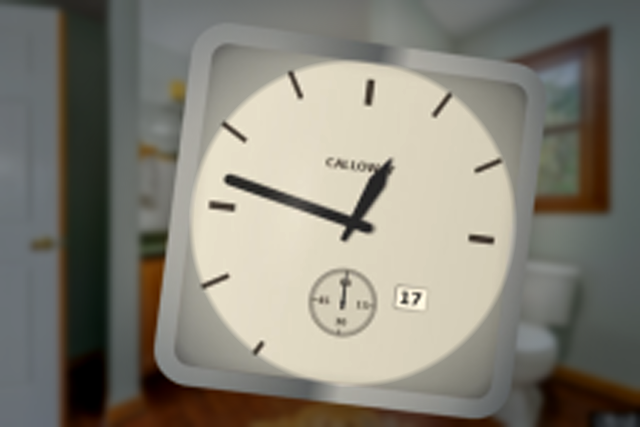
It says 12:47
